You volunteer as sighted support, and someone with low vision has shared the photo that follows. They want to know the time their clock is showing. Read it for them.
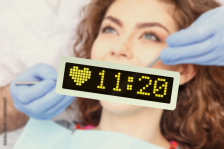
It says 11:20
